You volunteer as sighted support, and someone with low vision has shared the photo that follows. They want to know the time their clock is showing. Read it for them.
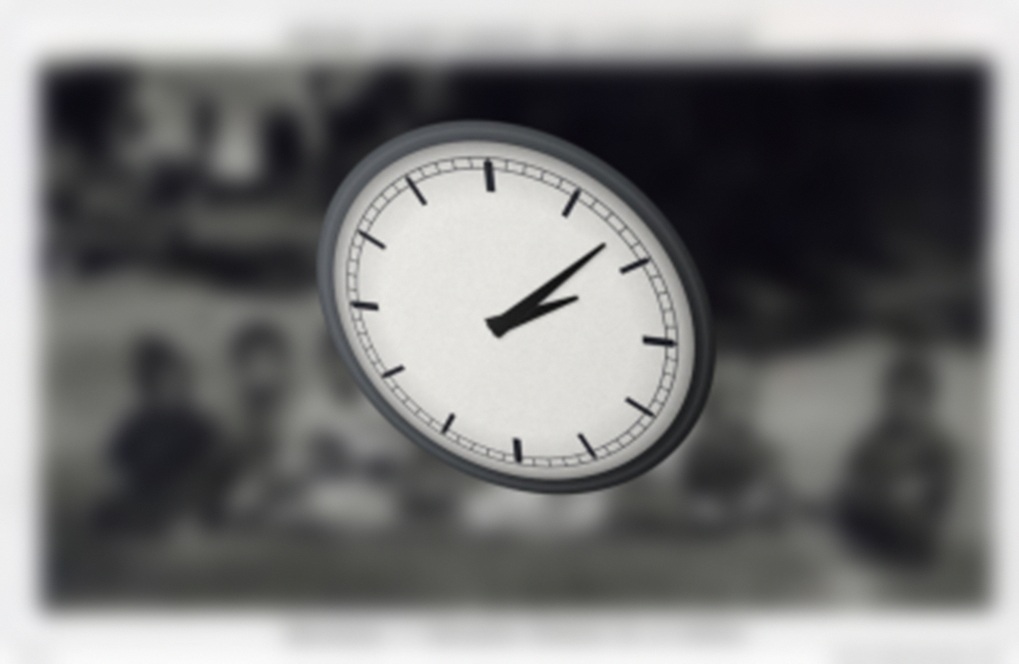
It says 2:08
